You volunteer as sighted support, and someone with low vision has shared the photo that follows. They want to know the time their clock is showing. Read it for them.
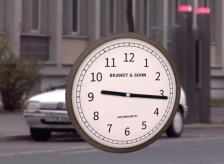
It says 9:16
